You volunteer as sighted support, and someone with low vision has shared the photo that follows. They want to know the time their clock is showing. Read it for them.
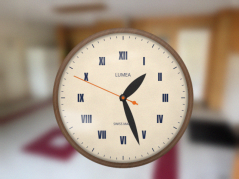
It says 1:26:49
